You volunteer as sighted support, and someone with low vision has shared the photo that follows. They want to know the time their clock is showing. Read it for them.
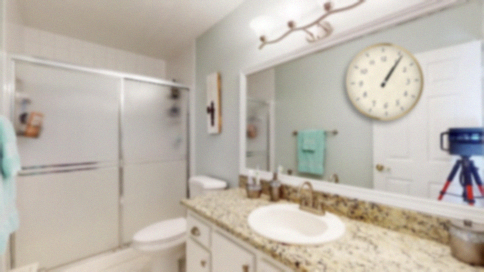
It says 1:06
